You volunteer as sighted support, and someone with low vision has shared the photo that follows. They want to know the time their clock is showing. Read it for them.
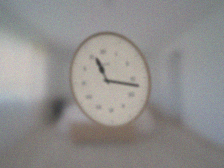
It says 11:17
